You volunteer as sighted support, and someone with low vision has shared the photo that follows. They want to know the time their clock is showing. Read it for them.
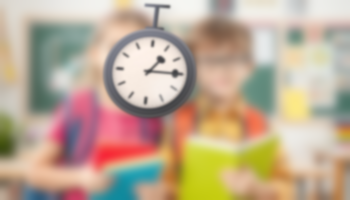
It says 1:15
